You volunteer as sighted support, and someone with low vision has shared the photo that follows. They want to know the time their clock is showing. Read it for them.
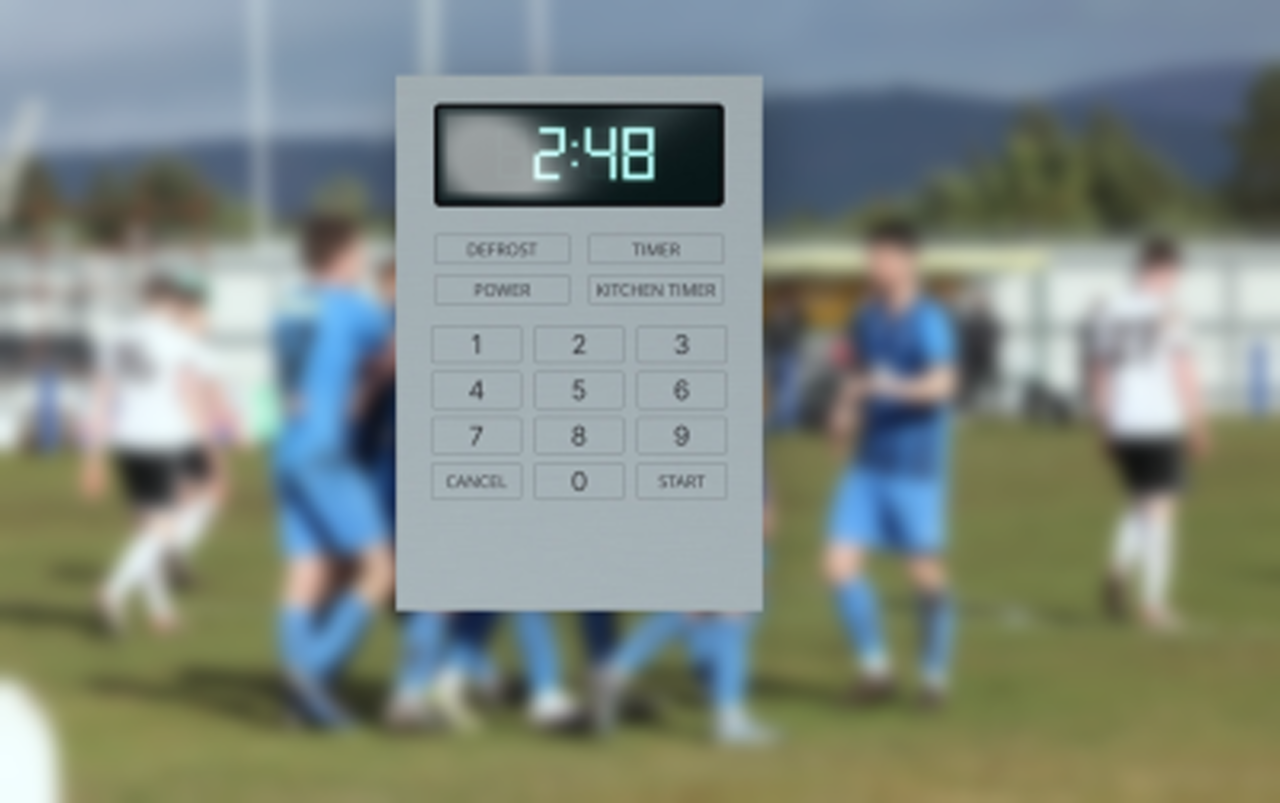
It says 2:48
